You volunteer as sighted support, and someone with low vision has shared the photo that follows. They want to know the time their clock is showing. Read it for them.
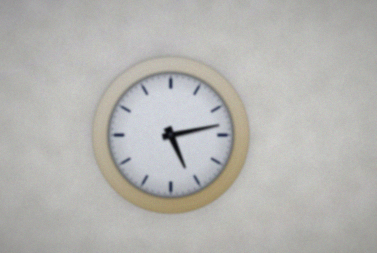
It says 5:13
